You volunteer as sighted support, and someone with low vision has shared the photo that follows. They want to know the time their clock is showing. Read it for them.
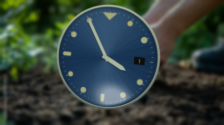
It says 3:55
